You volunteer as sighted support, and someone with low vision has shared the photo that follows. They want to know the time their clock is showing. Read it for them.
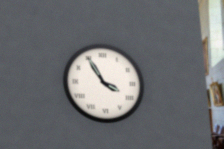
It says 3:55
